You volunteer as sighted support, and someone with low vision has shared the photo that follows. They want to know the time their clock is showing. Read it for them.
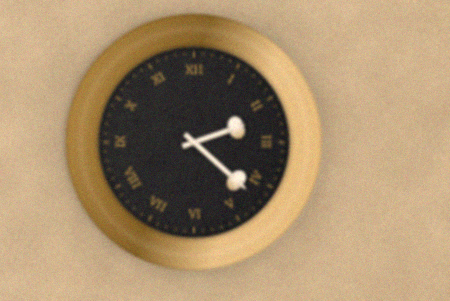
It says 2:22
